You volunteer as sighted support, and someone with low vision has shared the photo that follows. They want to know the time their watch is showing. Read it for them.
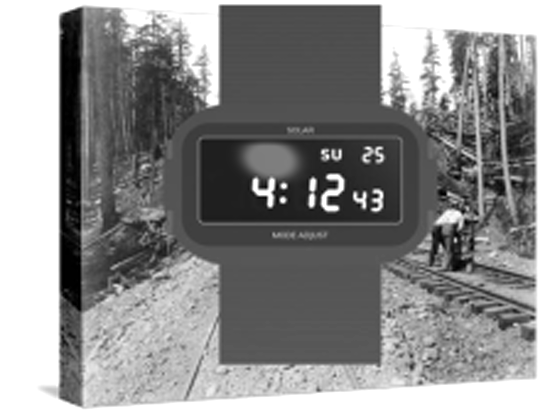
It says 4:12:43
